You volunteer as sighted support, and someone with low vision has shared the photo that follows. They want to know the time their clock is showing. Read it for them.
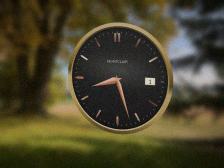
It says 8:27
